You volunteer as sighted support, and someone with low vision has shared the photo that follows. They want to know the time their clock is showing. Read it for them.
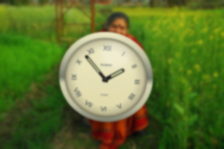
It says 1:53
